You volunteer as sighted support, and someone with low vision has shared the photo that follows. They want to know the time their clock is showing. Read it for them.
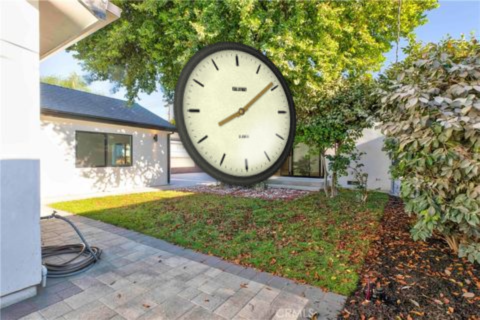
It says 8:09
